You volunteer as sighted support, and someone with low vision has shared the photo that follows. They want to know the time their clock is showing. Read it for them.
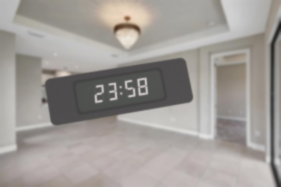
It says 23:58
